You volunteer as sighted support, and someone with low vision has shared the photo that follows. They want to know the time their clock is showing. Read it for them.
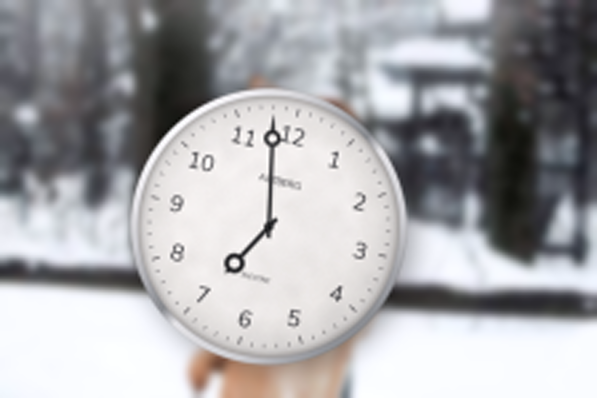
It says 6:58
